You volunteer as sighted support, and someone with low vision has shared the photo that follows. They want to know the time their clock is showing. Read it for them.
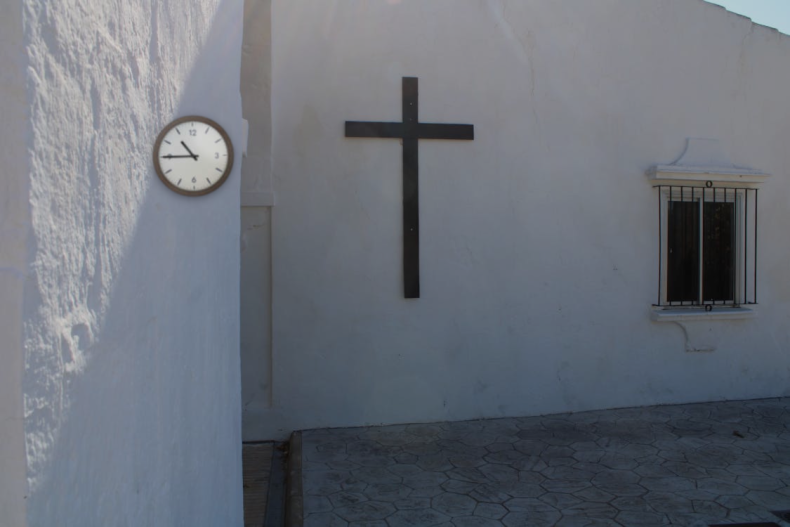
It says 10:45
